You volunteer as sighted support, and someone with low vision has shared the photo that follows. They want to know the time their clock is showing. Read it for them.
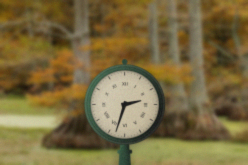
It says 2:33
